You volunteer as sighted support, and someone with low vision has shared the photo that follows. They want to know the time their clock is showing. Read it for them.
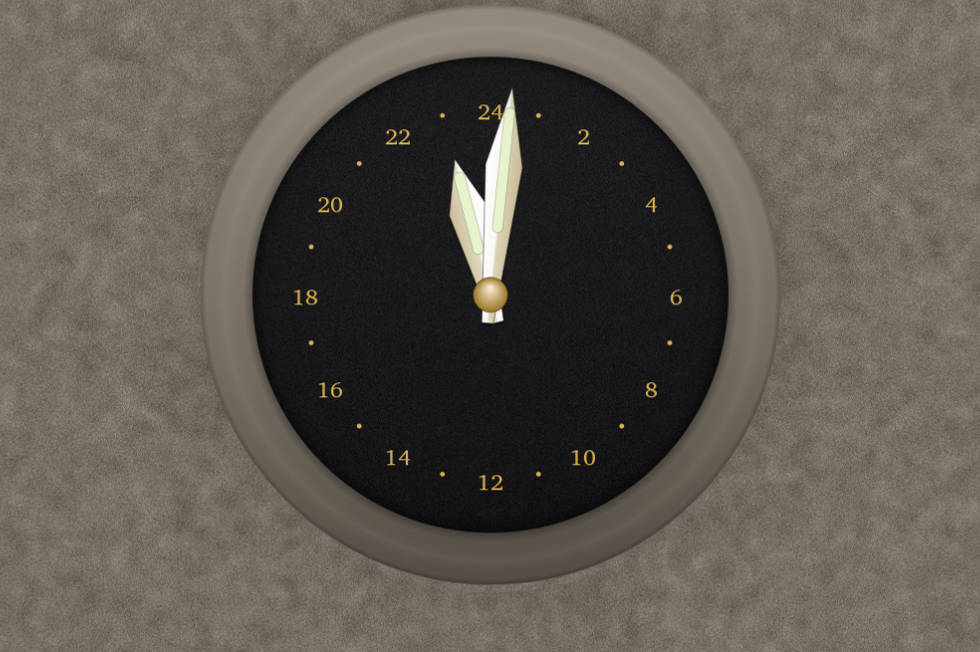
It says 23:01
